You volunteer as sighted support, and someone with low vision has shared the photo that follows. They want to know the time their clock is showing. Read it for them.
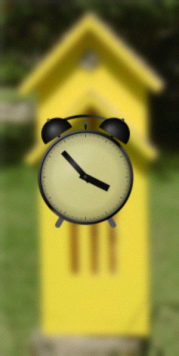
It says 3:53
